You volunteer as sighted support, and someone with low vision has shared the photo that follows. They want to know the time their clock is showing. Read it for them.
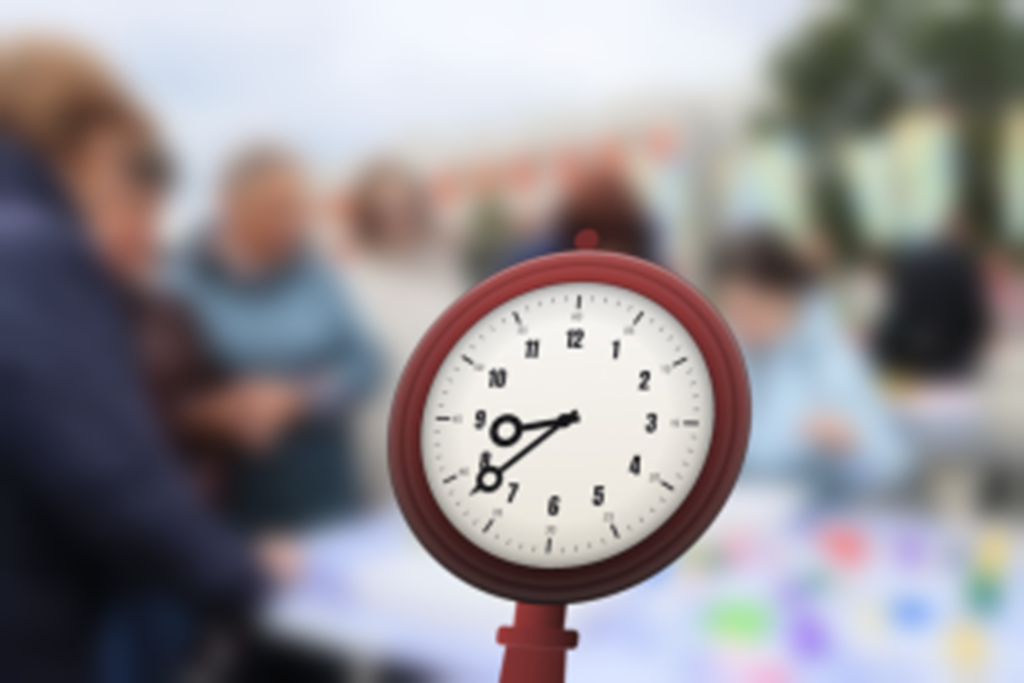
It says 8:38
